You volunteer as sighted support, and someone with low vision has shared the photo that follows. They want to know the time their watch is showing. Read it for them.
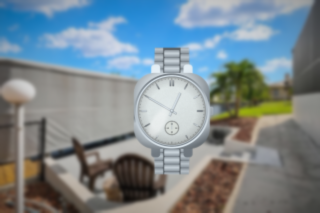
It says 12:50
